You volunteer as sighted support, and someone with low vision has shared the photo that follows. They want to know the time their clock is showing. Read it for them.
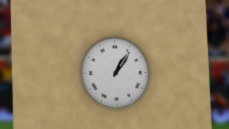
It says 1:06
